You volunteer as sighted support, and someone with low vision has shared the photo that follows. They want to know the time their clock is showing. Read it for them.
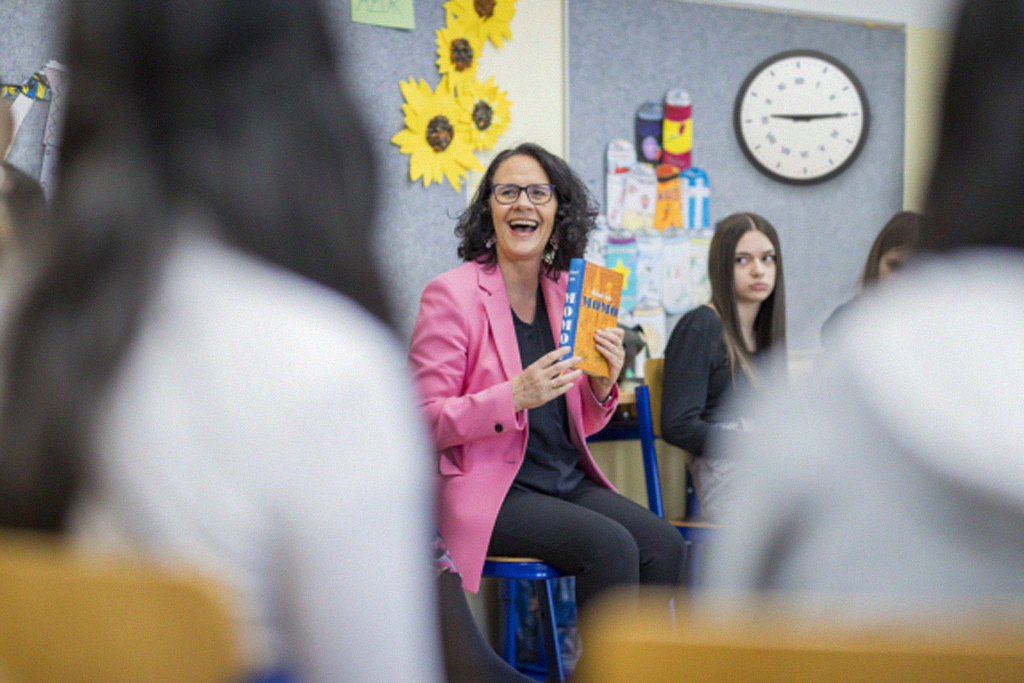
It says 9:15
